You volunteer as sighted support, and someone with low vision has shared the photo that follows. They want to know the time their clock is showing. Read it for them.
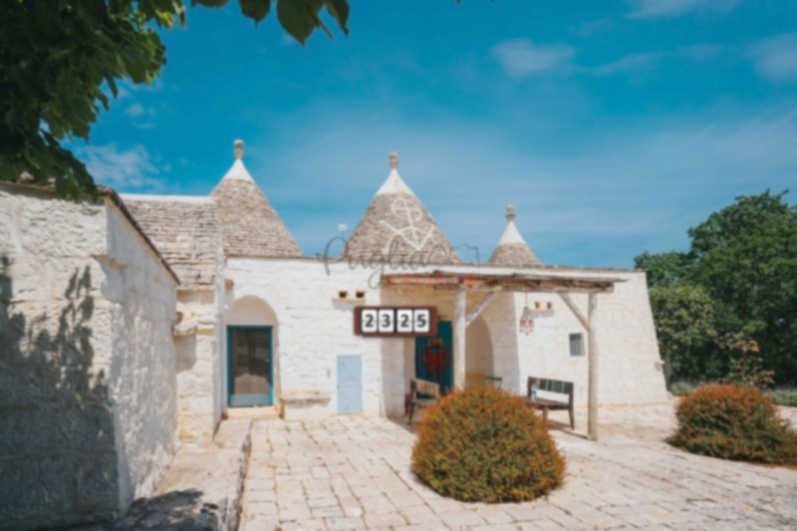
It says 23:25
